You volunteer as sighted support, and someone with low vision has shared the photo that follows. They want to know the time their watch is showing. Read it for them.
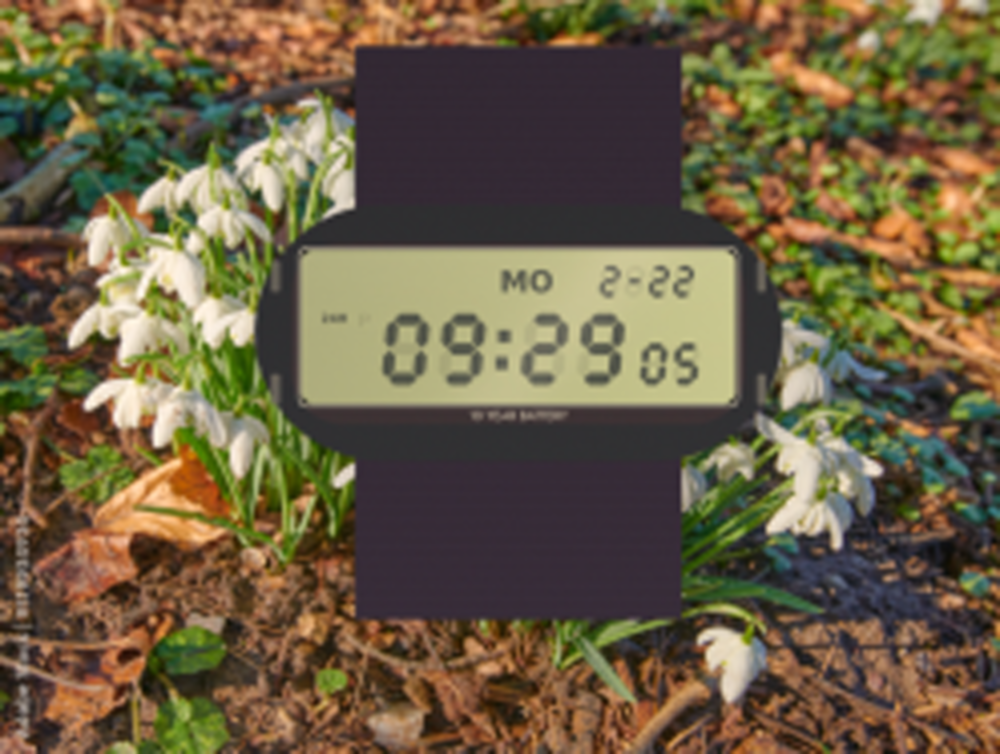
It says 9:29:05
